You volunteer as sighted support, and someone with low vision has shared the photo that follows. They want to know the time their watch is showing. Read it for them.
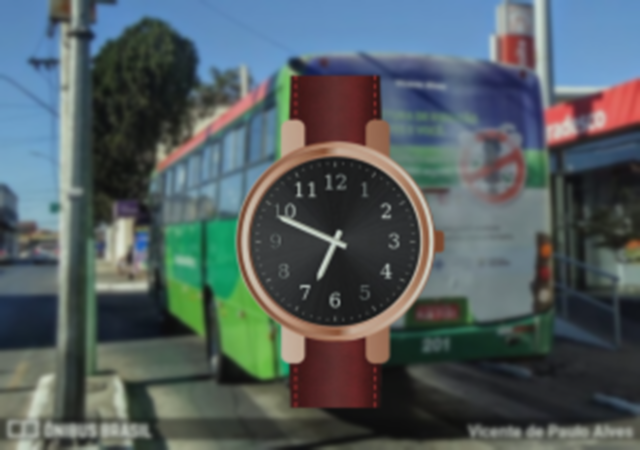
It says 6:49
